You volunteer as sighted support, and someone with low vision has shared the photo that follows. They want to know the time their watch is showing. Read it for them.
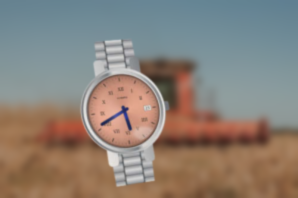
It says 5:41
